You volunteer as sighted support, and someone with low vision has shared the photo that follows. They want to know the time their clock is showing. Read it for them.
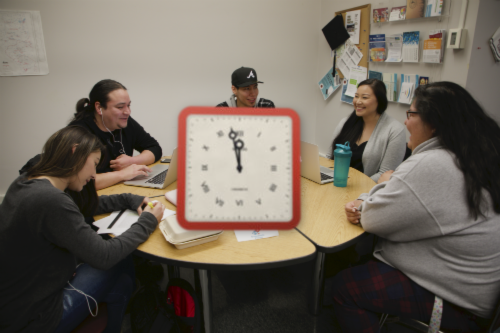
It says 11:58
